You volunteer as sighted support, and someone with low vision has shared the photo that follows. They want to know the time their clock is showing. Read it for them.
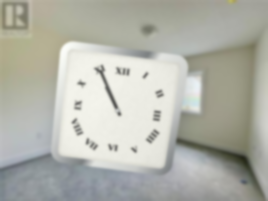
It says 10:55
